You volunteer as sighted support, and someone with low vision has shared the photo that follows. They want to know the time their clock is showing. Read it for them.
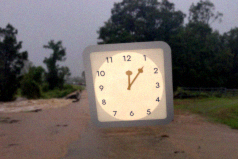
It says 12:06
